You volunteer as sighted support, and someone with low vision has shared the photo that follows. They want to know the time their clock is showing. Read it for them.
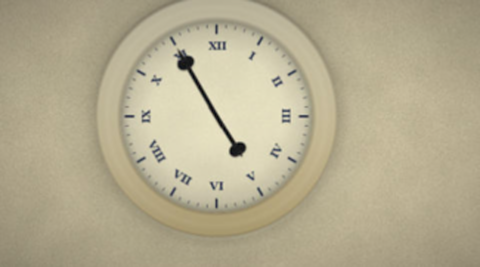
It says 4:55
